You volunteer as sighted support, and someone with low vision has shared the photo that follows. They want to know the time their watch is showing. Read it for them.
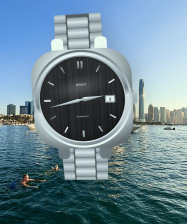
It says 2:43
